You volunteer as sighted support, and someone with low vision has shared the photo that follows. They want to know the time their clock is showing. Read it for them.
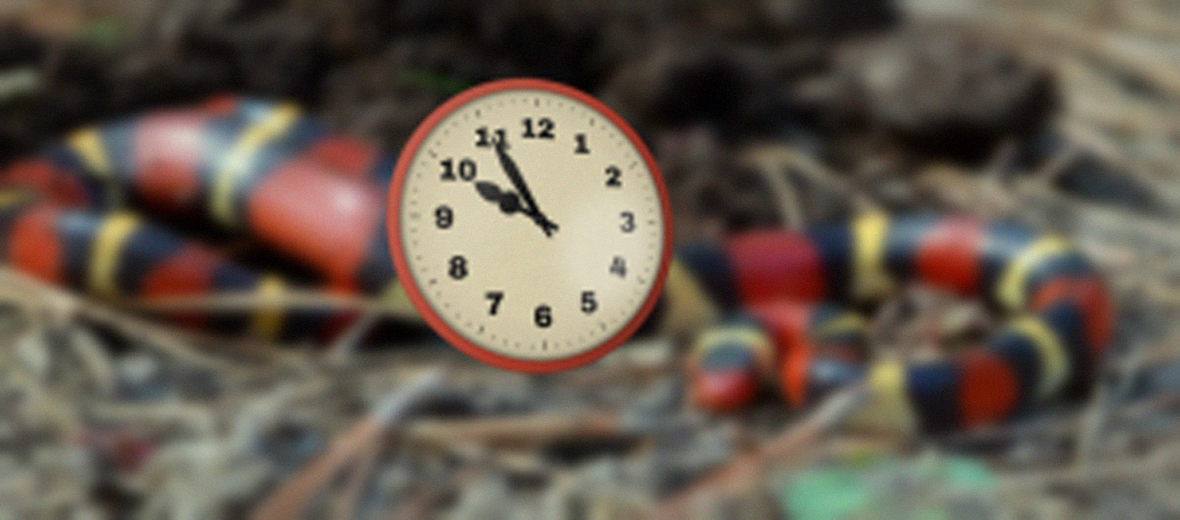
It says 9:55
